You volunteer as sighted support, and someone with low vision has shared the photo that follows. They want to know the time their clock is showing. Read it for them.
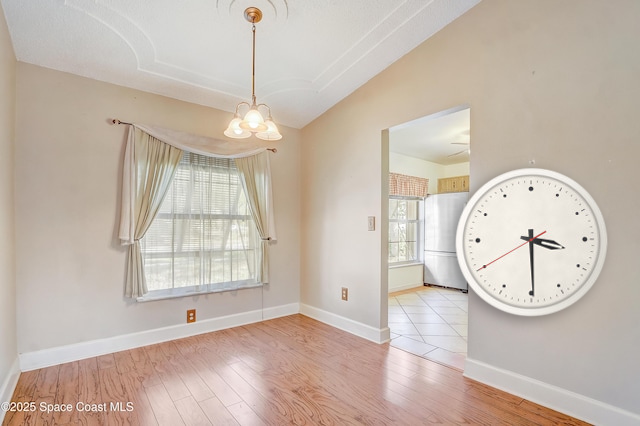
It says 3:29:40
